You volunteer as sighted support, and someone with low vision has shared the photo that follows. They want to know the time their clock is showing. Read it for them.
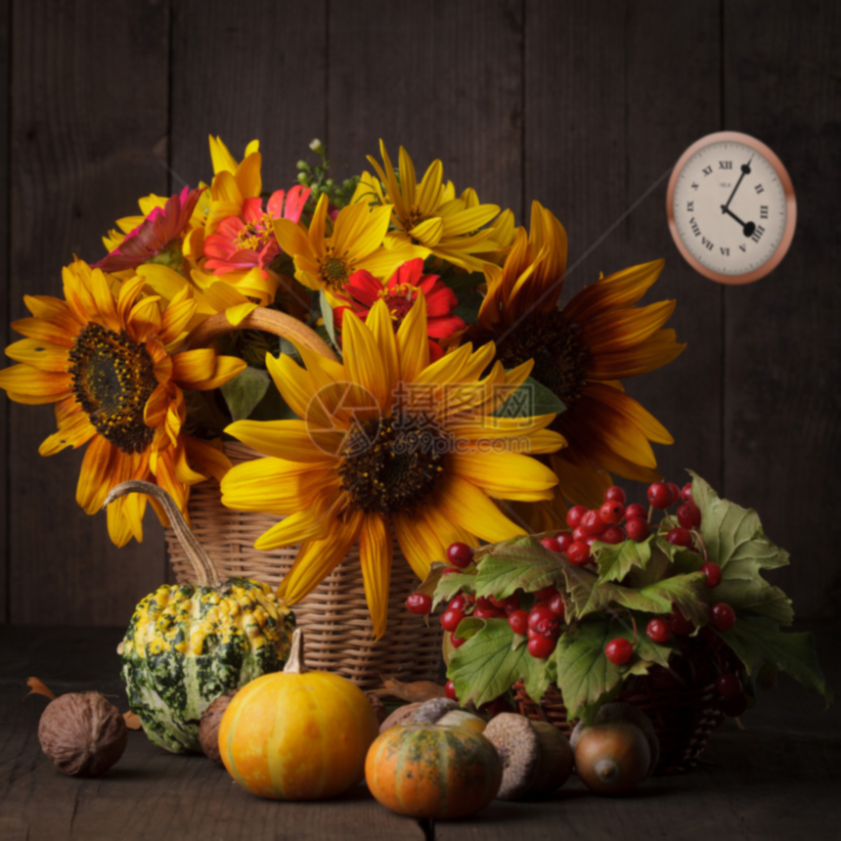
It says 4:05
